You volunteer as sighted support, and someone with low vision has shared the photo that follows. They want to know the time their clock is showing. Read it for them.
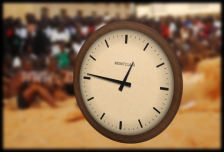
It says 12:46
